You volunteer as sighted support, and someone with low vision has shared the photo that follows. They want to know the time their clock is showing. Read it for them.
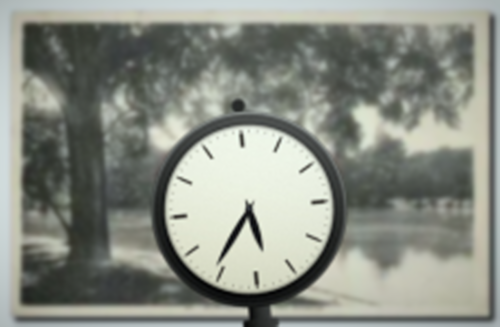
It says 5:36
